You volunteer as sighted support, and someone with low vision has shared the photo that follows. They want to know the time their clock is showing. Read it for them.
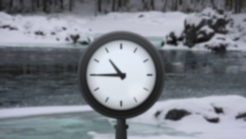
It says 10:45
